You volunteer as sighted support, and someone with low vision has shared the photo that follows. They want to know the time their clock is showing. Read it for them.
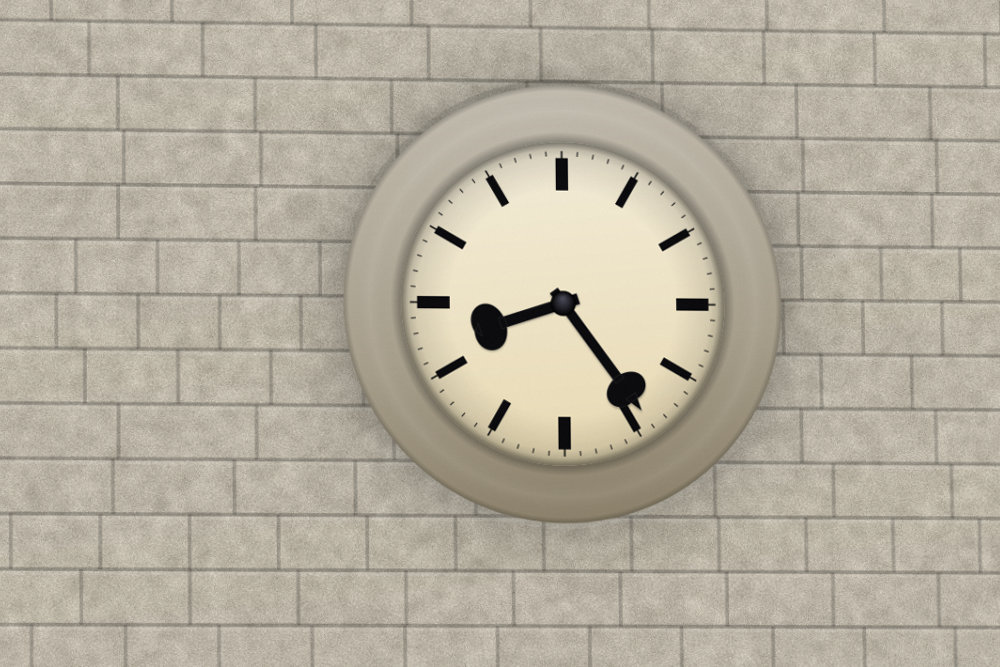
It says 8:24
